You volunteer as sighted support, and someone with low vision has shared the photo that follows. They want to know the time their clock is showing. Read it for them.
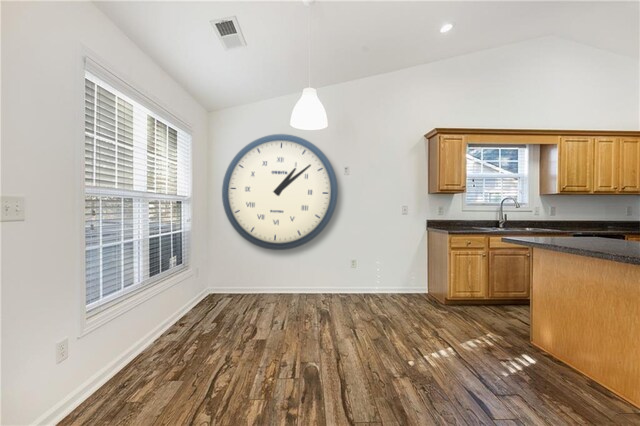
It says 1:08
